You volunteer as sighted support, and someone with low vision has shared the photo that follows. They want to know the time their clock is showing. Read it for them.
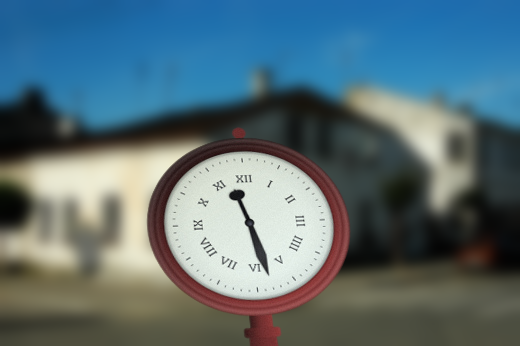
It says 11:28
